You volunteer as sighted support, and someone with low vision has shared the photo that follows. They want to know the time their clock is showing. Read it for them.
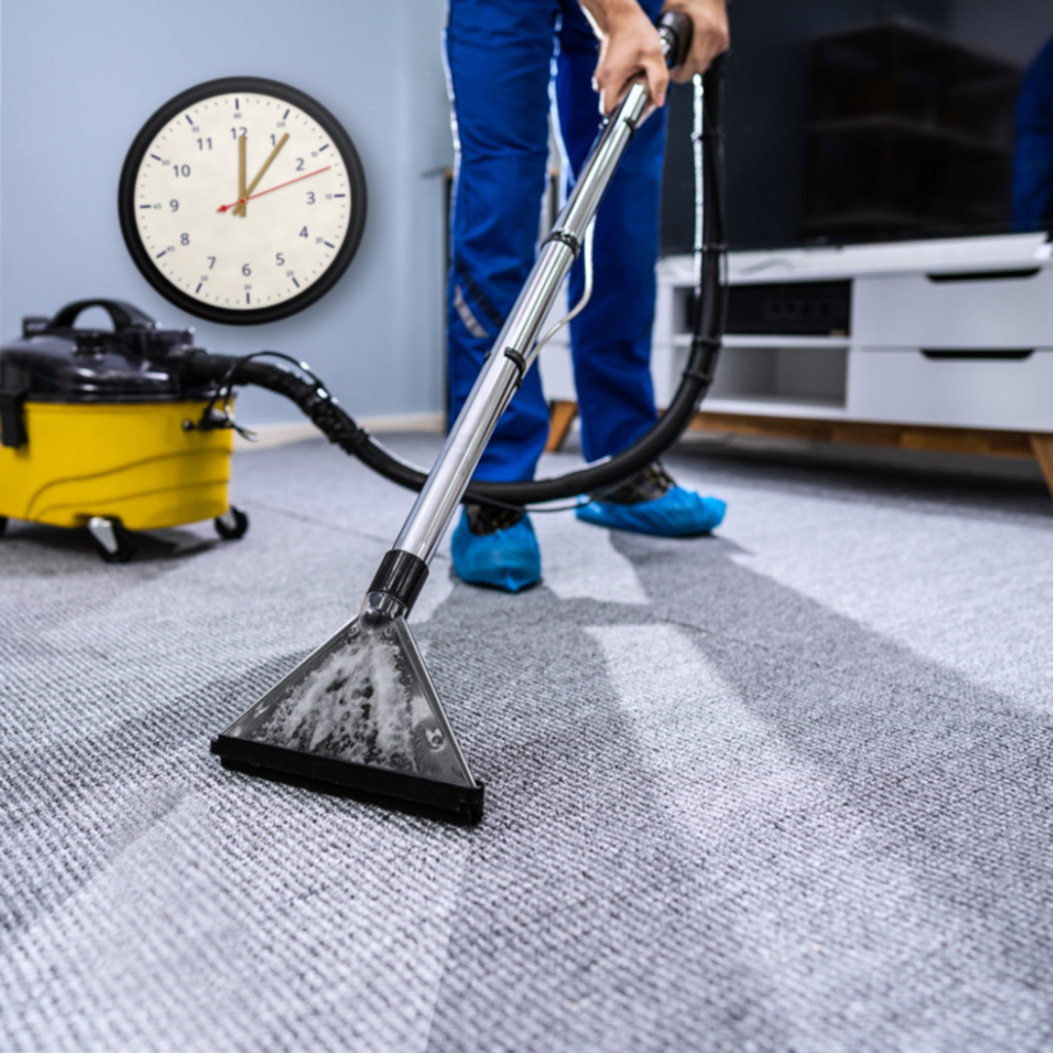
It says 12:06:12
